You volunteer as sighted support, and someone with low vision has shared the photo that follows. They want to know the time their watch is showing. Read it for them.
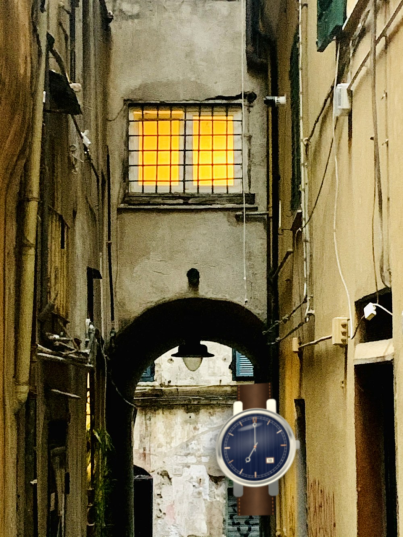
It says 7:00
